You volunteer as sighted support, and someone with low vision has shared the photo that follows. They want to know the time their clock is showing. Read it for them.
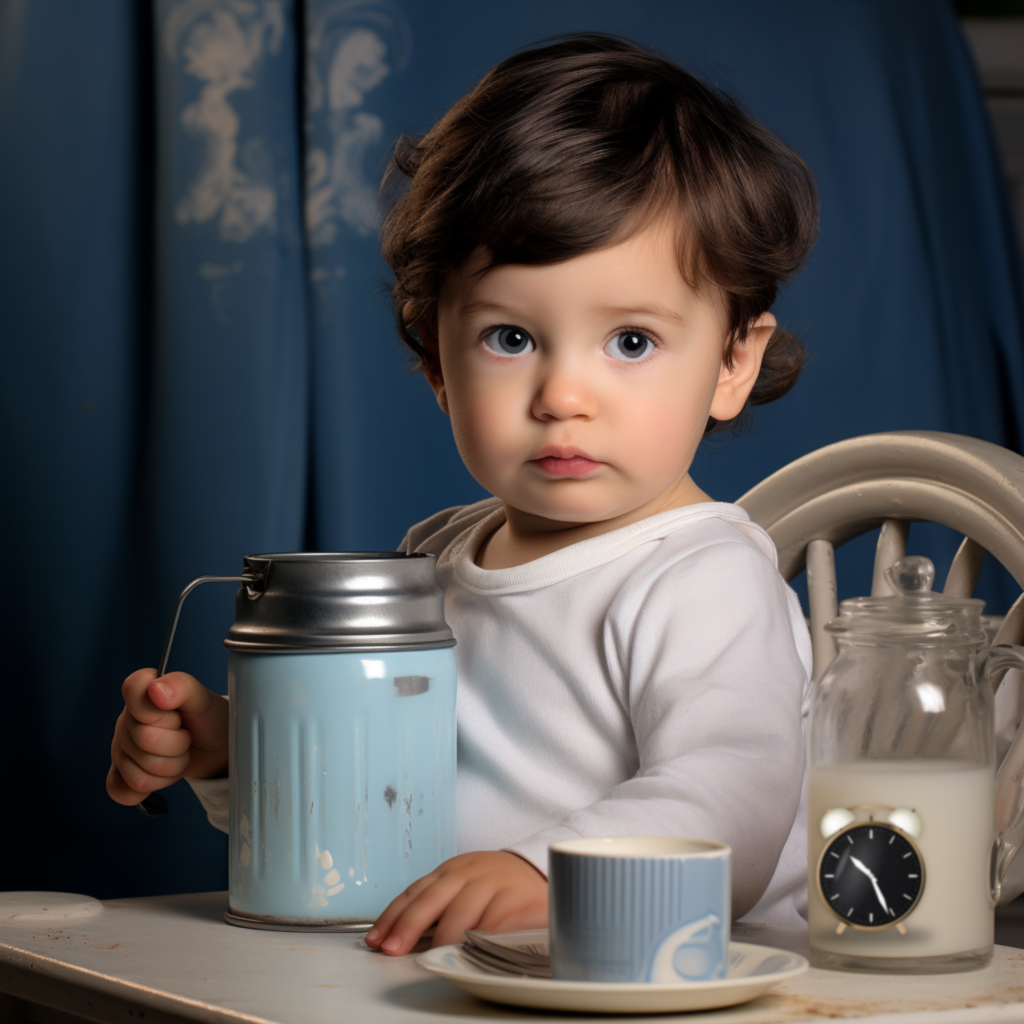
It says 10:26
